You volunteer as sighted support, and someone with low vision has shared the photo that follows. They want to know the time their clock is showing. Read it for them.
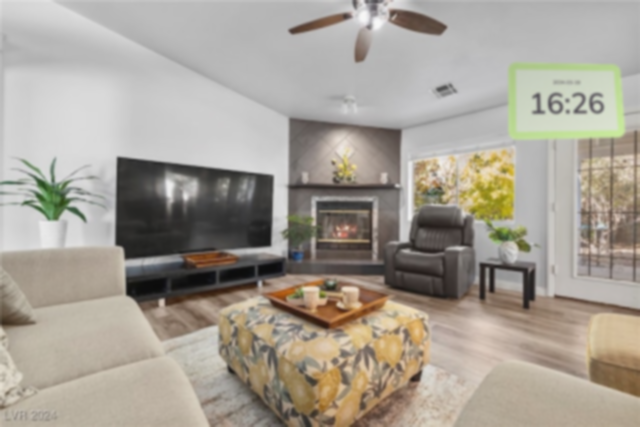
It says 16:26
